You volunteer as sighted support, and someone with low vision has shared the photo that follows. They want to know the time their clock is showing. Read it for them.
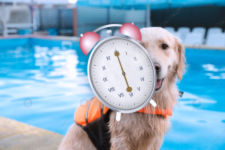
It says 6:00
